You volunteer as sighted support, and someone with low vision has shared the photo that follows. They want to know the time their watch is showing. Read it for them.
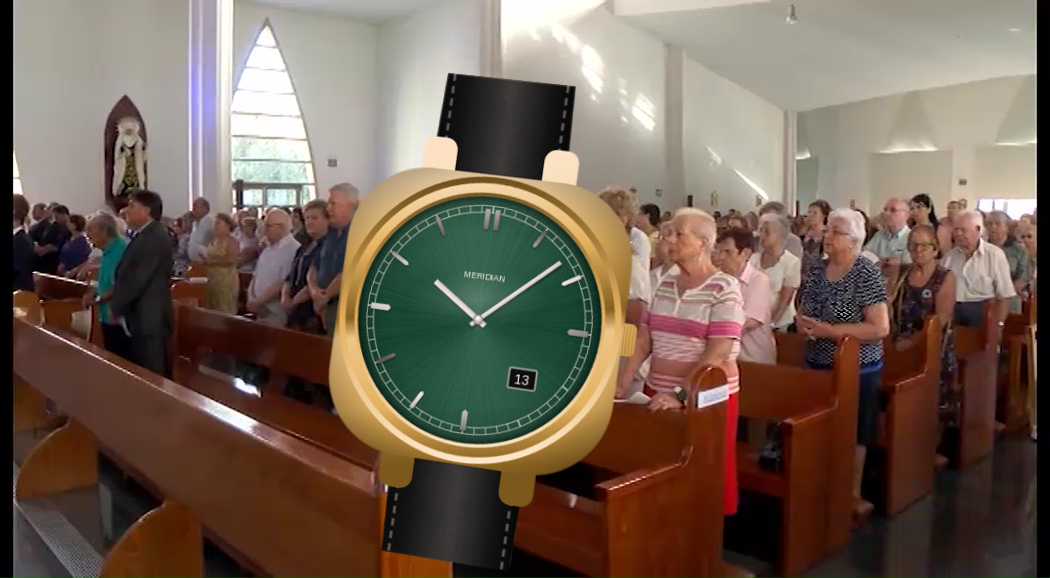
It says 10:08
